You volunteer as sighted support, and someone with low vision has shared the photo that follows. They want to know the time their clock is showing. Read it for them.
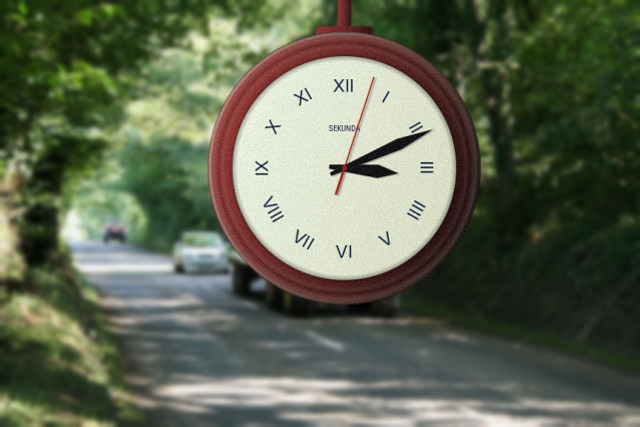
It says 3:11:03
